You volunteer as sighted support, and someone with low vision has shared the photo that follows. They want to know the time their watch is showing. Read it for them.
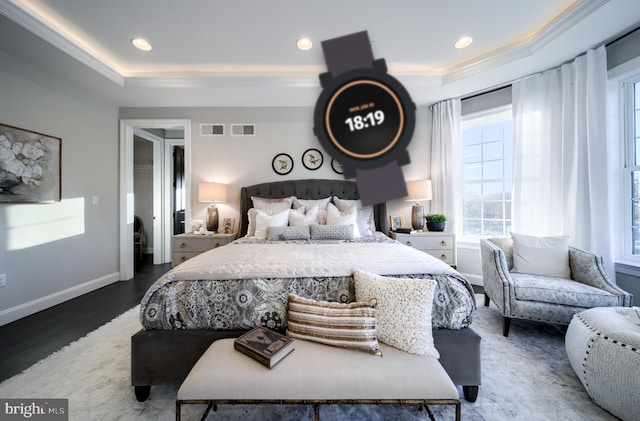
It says 18:19
